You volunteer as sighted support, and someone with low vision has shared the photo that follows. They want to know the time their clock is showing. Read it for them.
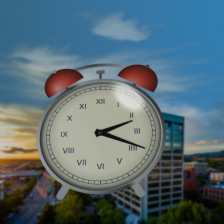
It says 2:19
